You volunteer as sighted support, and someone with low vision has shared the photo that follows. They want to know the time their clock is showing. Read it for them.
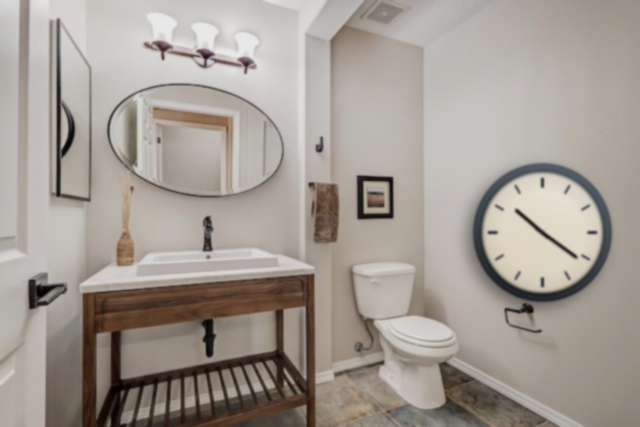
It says 10:21
